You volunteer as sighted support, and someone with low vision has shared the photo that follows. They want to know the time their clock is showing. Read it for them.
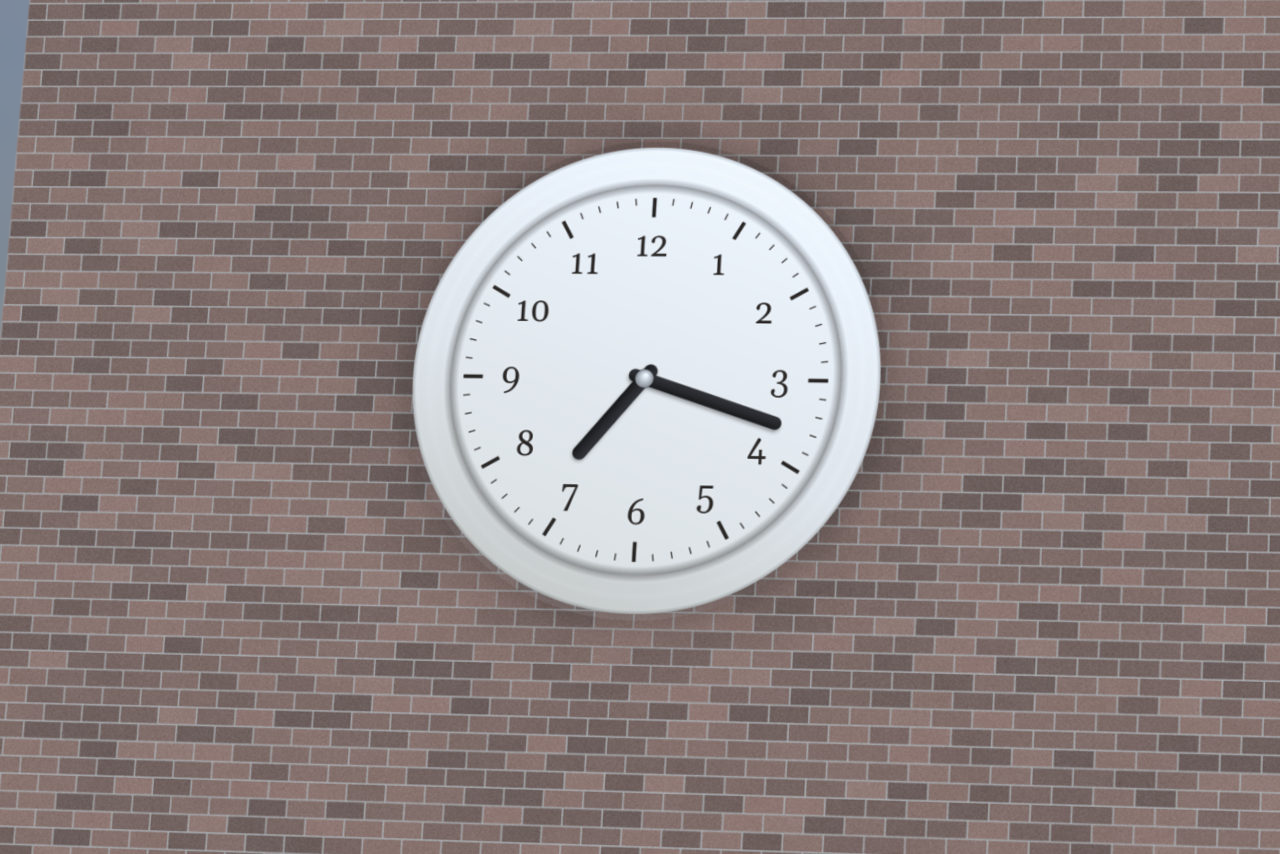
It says 7:18
